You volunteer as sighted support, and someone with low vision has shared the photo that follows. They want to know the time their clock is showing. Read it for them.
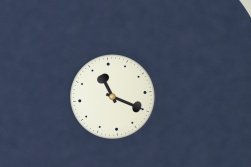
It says 11:20
